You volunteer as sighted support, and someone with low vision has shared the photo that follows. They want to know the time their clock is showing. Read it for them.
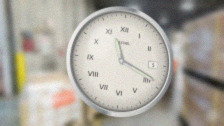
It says 11:19
